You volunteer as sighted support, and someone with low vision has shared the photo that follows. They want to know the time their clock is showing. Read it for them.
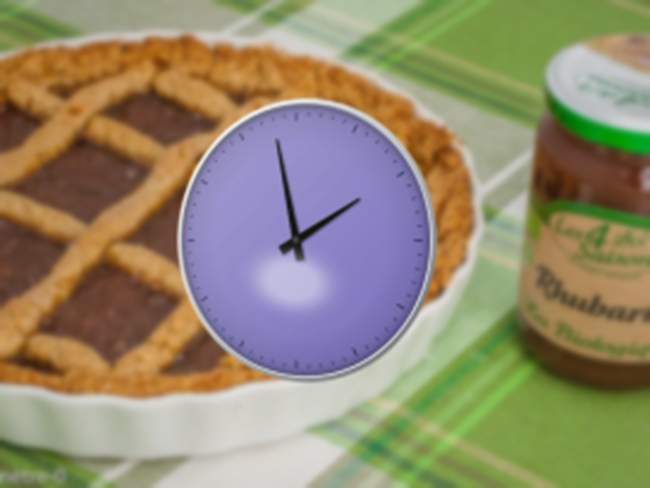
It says 1:58
